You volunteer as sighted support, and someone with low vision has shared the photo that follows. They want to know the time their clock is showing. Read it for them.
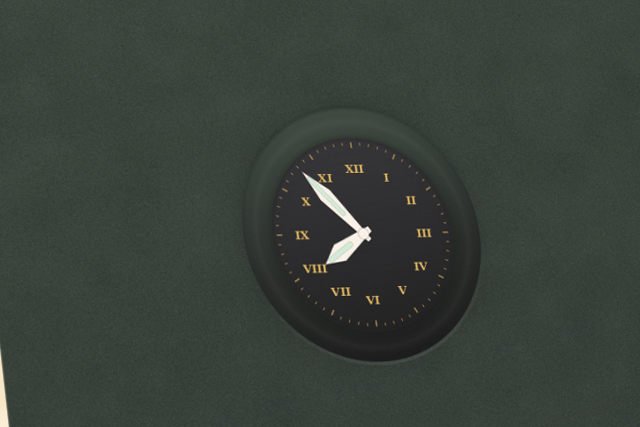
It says 7:53
